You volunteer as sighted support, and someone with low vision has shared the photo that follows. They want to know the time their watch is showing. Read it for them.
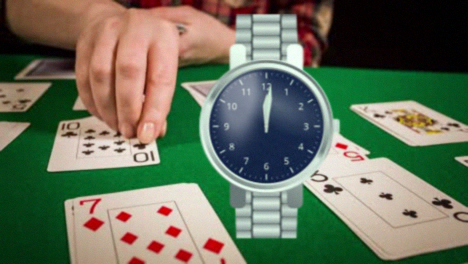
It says 12:01
